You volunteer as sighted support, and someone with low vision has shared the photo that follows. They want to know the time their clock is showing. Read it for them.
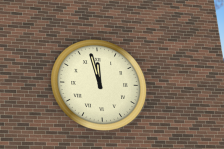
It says 11:58
